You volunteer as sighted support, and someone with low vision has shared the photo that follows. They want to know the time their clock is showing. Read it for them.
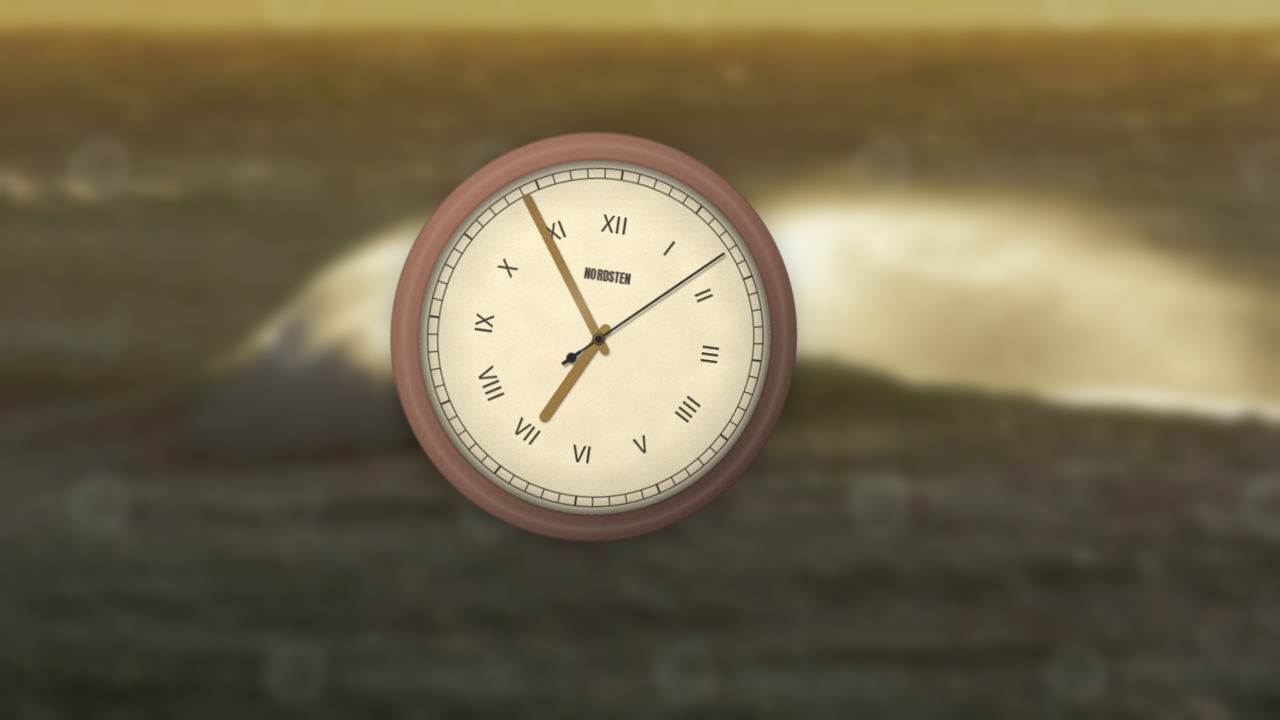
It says 6:54:08
